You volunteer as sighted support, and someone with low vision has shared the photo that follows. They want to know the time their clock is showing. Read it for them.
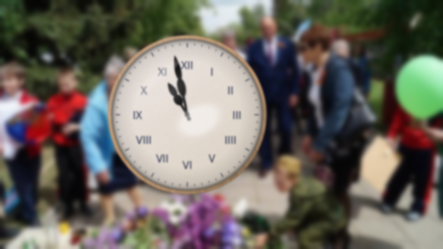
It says 10:58
